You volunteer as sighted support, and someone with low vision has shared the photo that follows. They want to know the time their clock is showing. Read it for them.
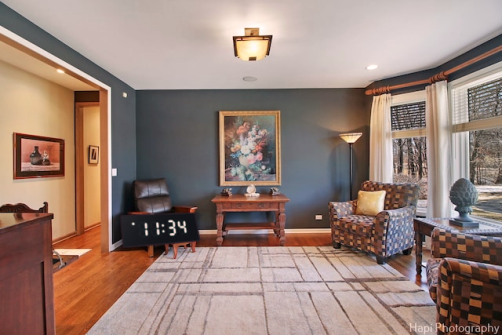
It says 11:34
